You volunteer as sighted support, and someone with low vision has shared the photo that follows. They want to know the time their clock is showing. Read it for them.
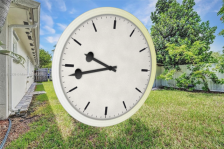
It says 9:43
